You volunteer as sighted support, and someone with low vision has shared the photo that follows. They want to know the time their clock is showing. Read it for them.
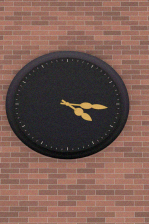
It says 4:16
